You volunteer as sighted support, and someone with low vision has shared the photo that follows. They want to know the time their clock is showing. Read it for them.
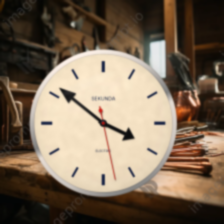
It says 3:51:28
